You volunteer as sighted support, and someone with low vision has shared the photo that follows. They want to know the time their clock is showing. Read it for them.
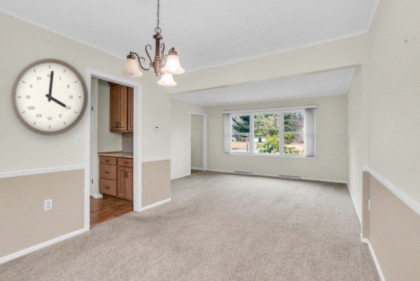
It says 4:01
